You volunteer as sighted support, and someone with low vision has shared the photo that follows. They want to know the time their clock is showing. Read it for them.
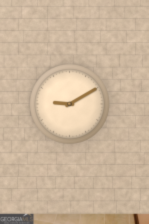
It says 9:10
